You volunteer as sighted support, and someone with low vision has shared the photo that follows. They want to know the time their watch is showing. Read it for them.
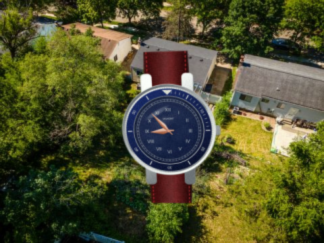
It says 8:53
